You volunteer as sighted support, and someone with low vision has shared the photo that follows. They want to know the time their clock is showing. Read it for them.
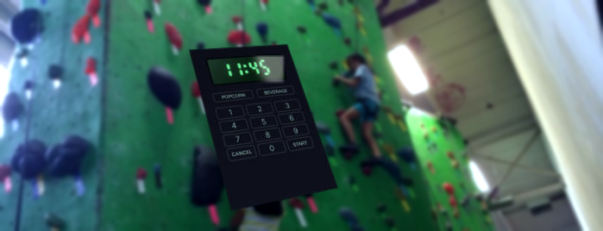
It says 11:45
